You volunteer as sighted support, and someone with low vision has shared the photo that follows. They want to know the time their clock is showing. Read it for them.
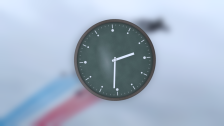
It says 2:31
